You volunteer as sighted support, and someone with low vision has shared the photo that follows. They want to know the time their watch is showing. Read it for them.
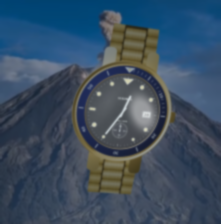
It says 12:35
